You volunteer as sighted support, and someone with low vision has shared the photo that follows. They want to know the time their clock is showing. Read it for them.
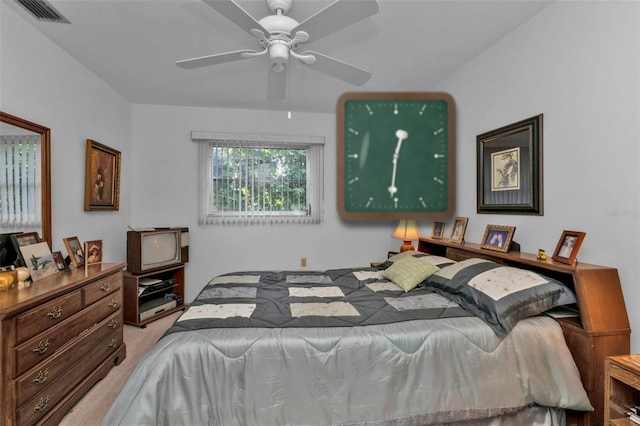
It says 12:31
